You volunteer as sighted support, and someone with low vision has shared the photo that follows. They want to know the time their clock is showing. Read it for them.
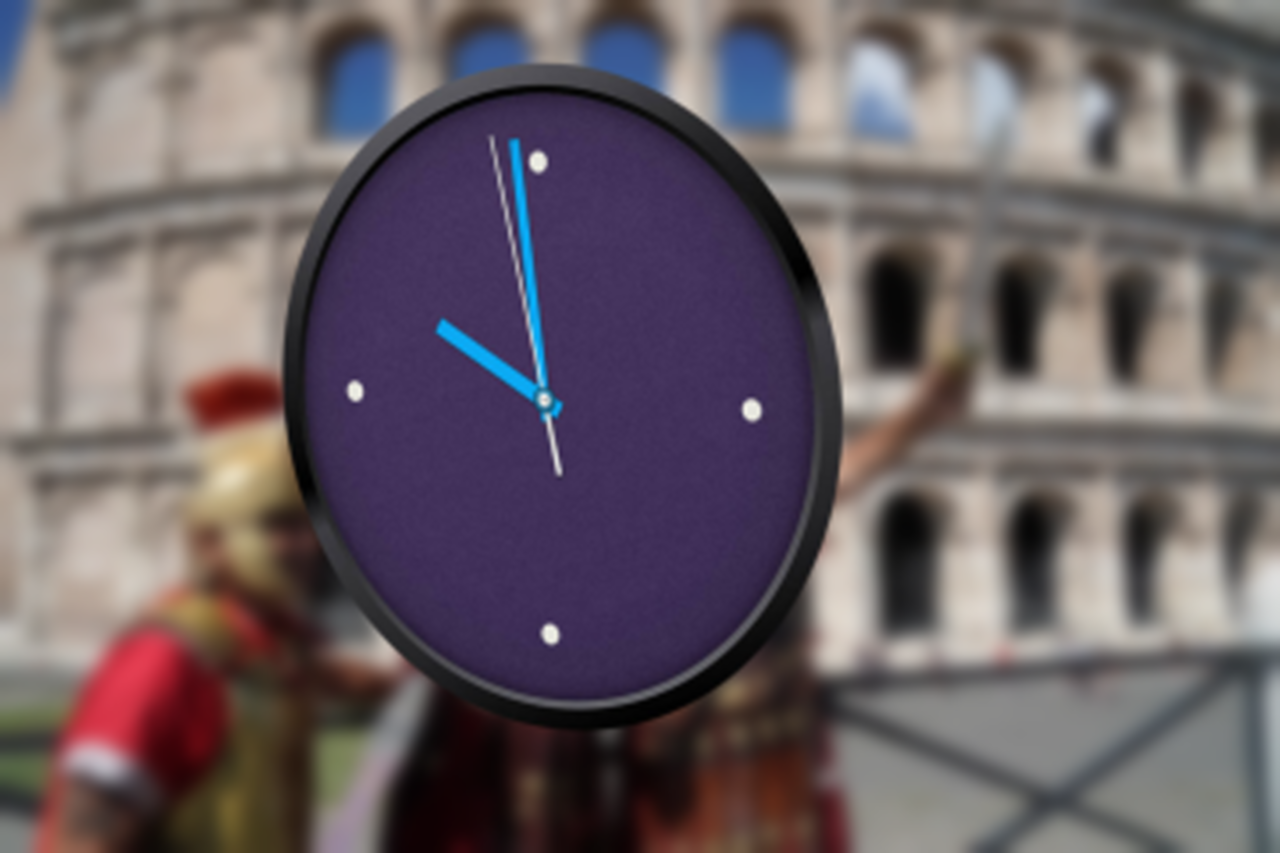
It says 9:58:58
